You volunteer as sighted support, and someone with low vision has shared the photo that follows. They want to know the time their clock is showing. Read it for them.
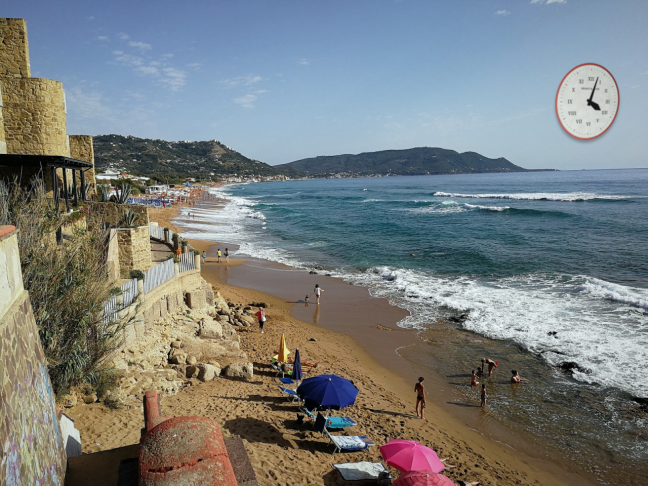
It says 4:03
